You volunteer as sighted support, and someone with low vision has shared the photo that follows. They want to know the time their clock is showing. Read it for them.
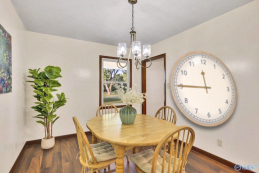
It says 11:45
